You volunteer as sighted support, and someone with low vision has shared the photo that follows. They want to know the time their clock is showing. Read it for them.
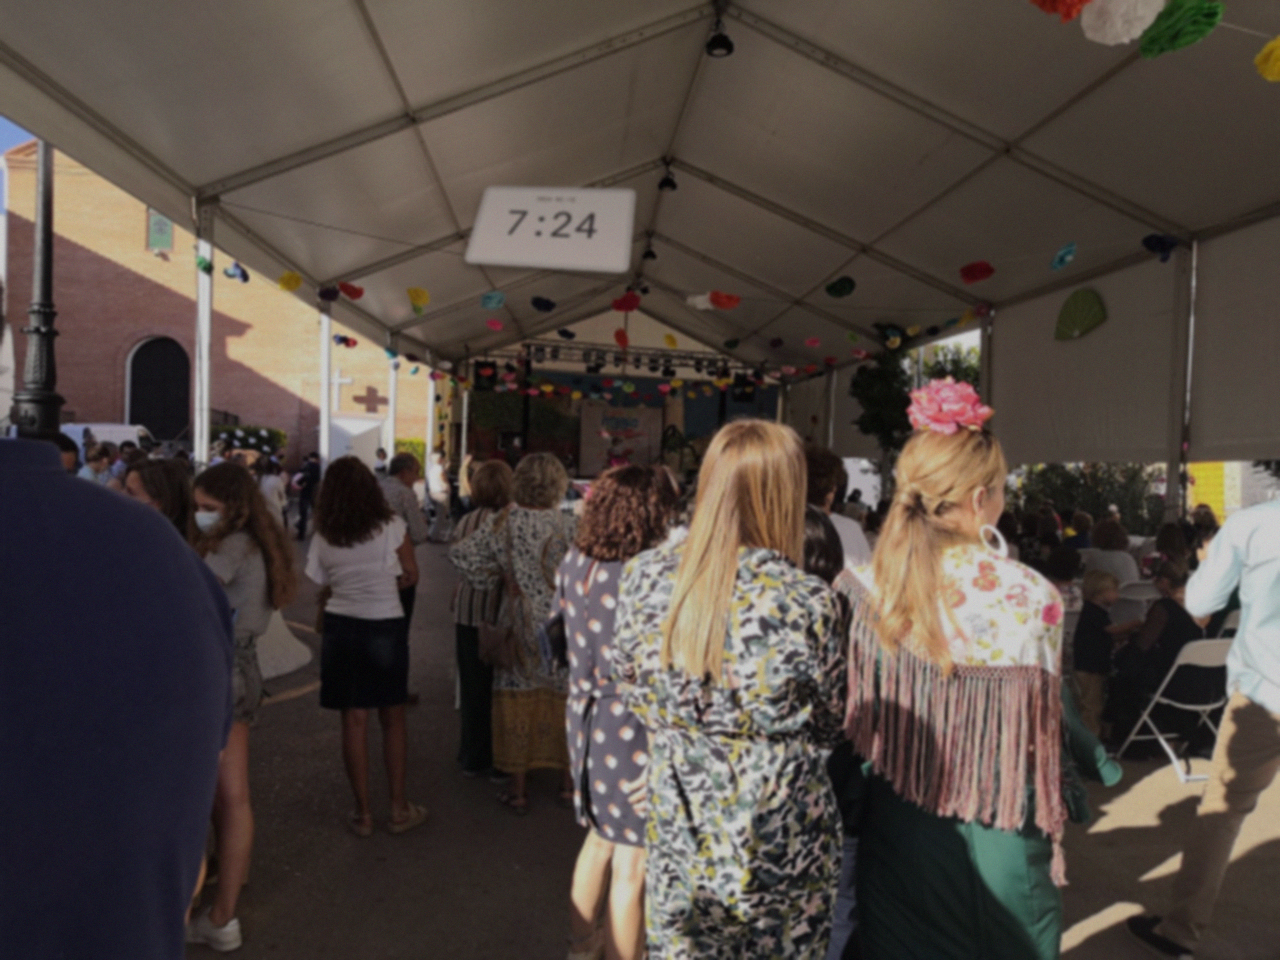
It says 7:24
